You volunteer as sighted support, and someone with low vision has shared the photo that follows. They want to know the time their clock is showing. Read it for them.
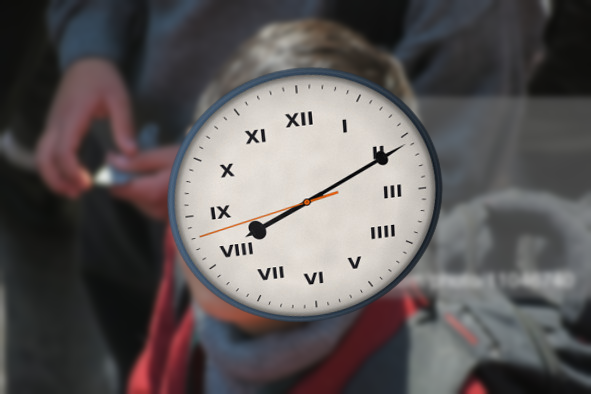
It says 8:10:43
